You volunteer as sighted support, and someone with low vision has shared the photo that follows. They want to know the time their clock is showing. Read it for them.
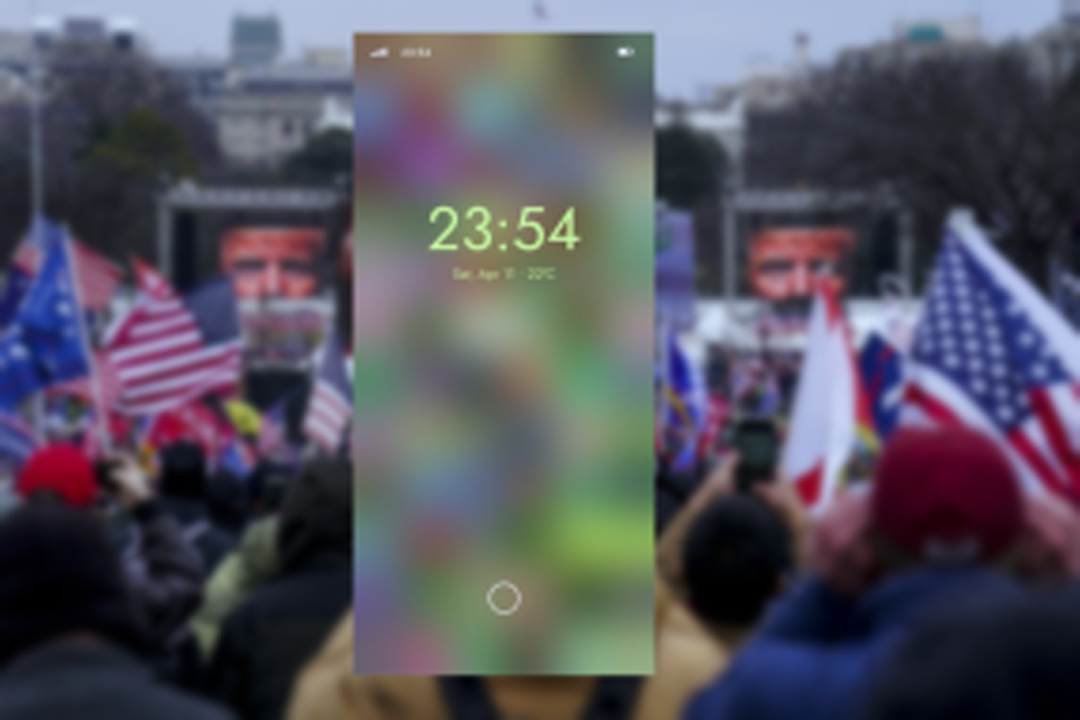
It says 23:54
